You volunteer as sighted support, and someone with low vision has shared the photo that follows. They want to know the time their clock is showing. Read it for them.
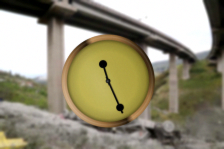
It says 11:26
